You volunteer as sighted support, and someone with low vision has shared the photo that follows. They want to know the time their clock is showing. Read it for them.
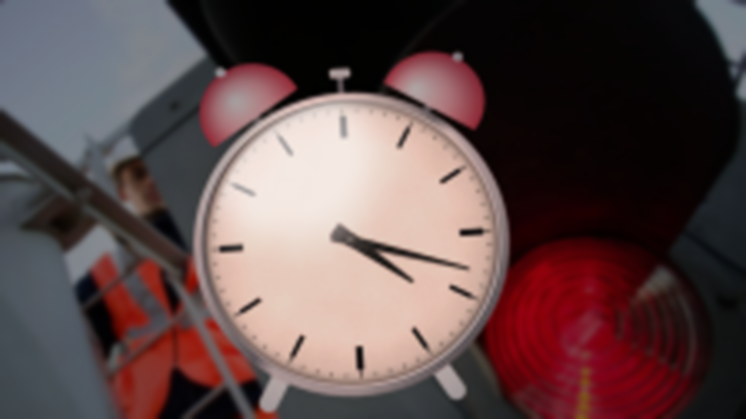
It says 4:18
